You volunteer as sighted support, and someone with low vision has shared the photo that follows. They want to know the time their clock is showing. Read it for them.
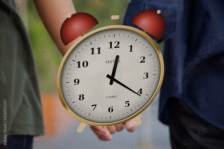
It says 12:21
